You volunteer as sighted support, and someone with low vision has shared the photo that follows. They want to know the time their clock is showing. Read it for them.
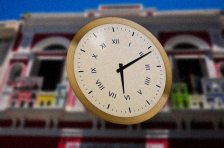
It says 6:11
